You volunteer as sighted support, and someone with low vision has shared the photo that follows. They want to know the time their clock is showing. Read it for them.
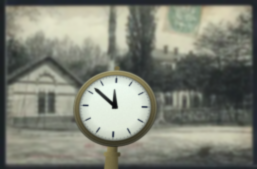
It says 11:52
